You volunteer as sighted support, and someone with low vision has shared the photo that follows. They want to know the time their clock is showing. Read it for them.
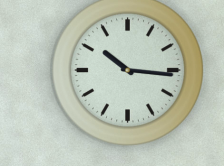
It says 10:16
